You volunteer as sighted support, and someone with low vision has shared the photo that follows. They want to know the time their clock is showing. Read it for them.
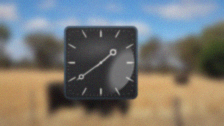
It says 1:39
